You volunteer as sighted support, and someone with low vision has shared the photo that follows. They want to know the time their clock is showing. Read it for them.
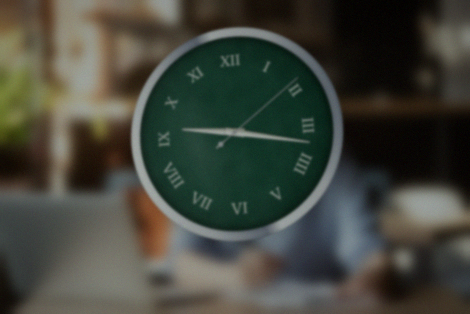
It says 9:17:09
